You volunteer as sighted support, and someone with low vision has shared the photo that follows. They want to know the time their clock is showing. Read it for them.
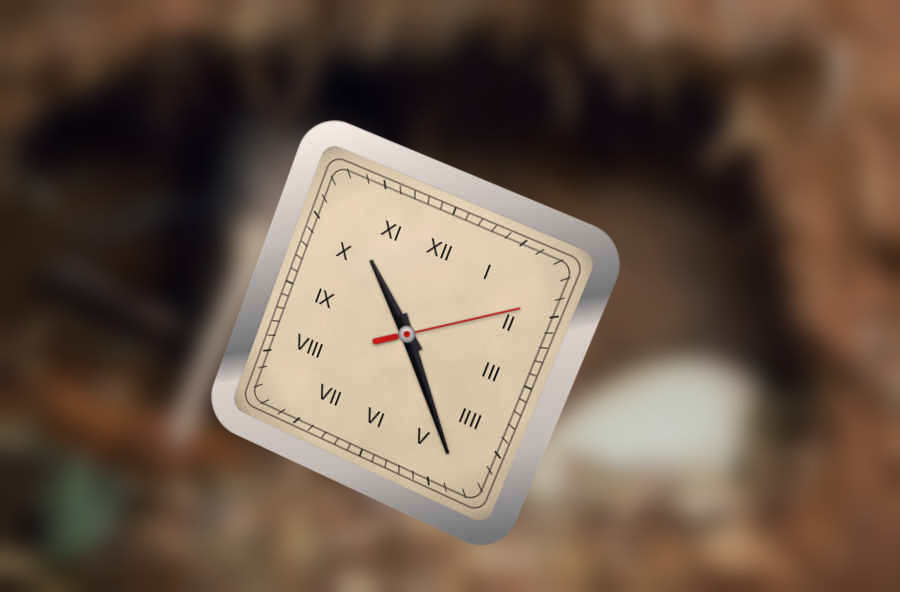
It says 10:23:09
